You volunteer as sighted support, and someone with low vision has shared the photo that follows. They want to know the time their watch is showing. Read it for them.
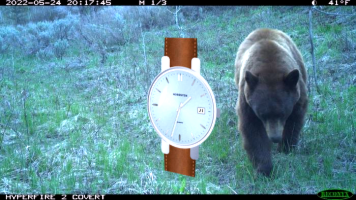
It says 1:33
